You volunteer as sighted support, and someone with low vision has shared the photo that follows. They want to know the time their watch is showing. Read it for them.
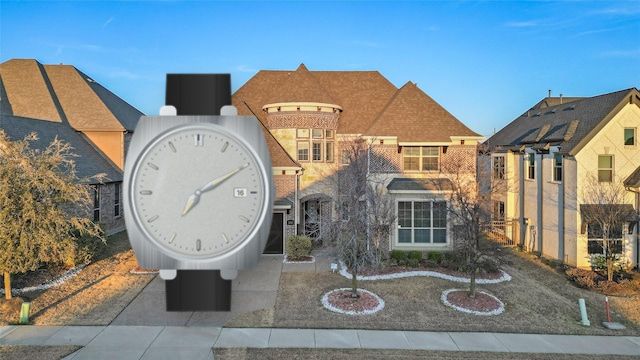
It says 7:10
